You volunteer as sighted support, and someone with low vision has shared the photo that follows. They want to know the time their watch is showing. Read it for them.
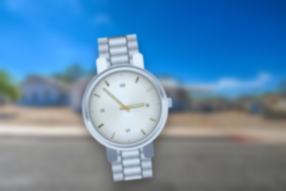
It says 2:53
